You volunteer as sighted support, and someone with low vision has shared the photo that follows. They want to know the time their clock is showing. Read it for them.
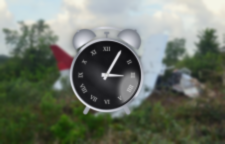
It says 3:05
